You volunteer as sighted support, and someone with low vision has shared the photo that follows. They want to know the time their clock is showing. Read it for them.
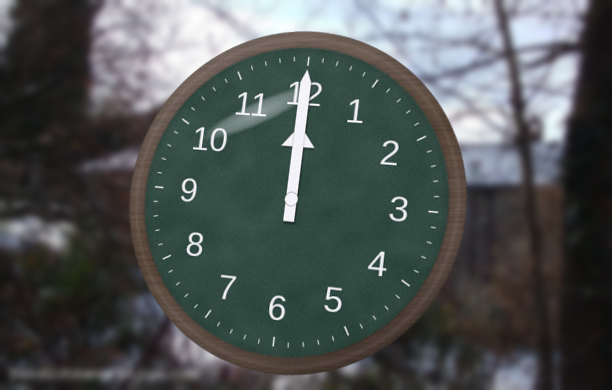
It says 12:00
